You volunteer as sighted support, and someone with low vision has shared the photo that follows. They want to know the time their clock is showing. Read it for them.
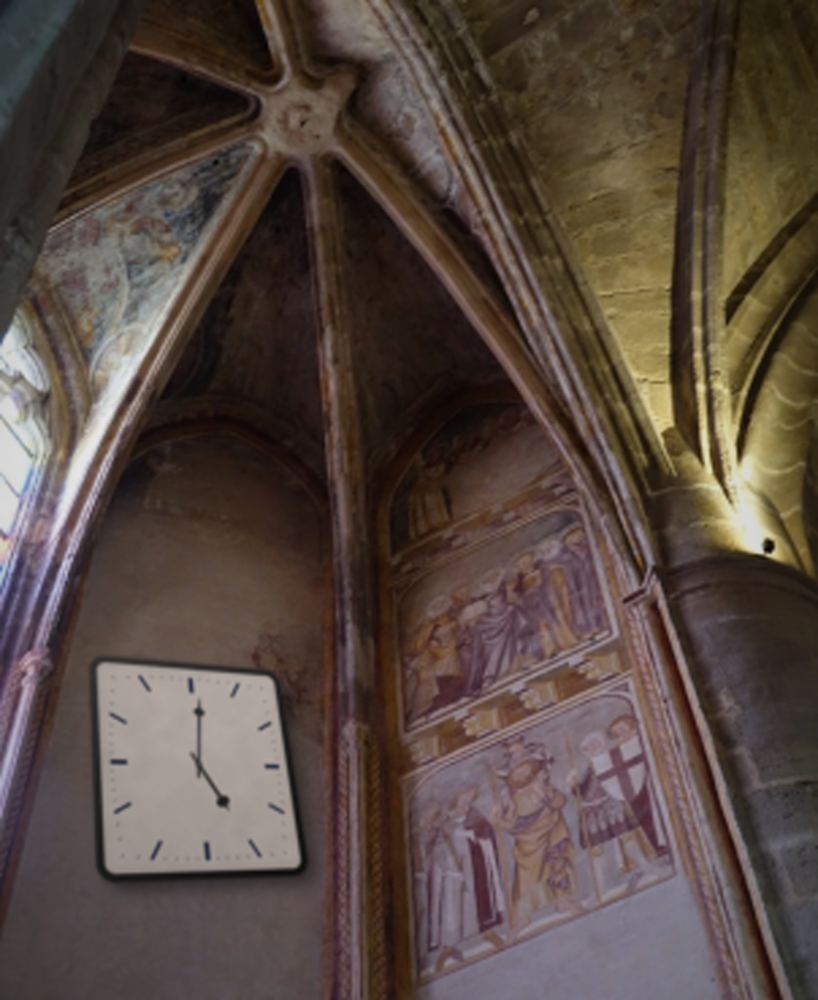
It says 5:01
